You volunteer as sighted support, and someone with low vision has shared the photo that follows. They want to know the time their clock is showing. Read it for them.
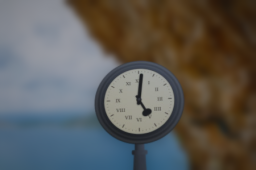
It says 5:01
